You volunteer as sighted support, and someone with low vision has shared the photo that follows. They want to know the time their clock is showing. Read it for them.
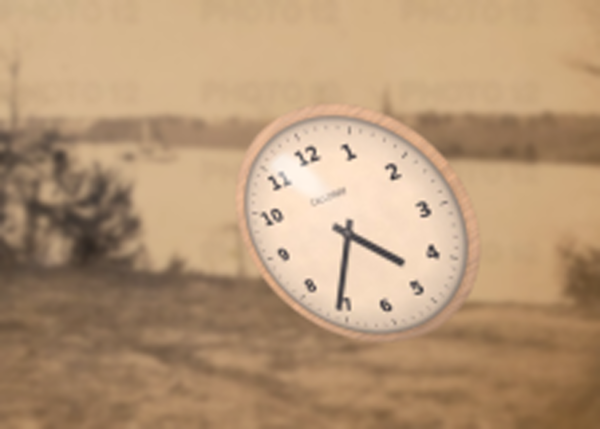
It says 4:36
